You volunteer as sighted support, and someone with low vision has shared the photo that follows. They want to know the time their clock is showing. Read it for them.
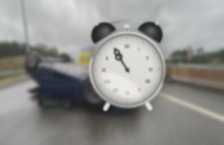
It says 10:55
